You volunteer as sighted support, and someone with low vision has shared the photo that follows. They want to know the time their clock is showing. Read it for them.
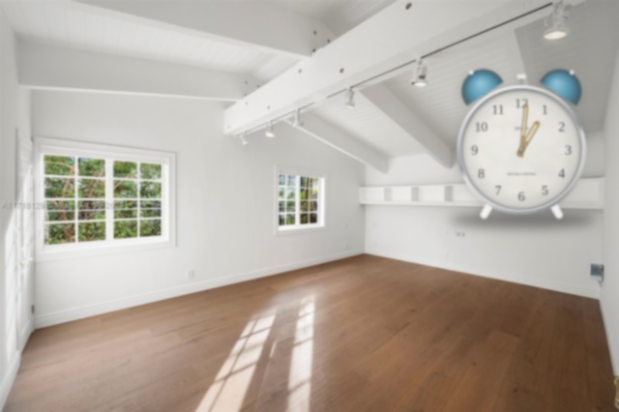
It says 1:01
